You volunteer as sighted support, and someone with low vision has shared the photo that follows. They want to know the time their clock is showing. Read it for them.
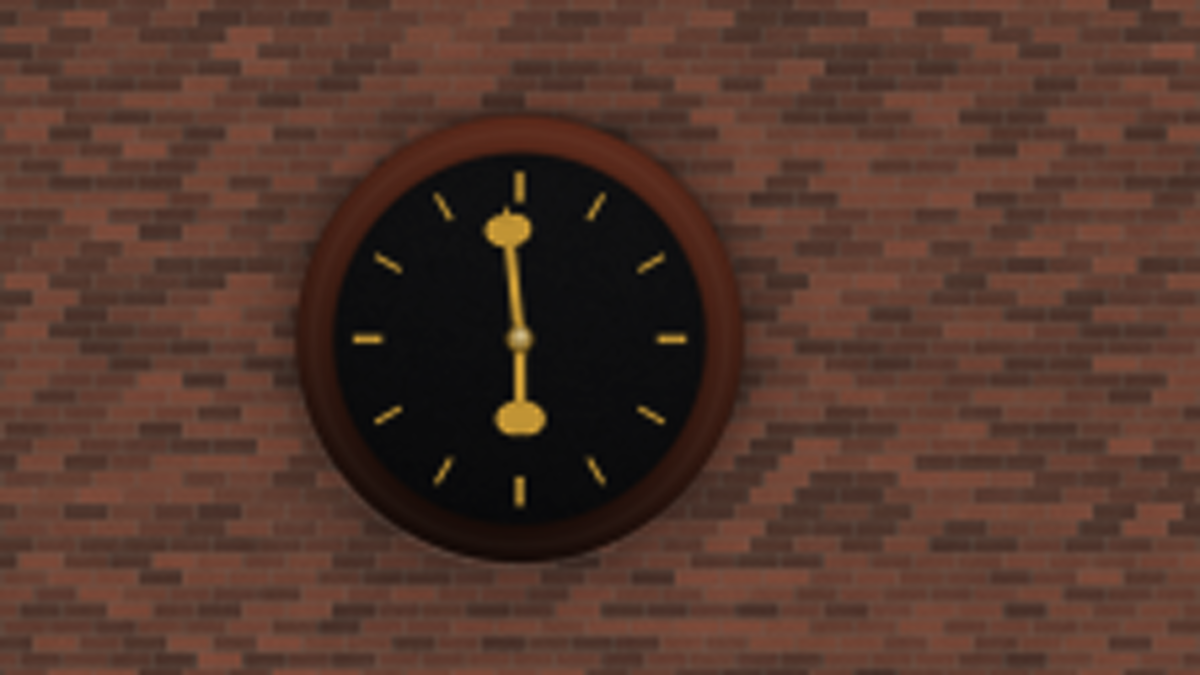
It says 5:59
